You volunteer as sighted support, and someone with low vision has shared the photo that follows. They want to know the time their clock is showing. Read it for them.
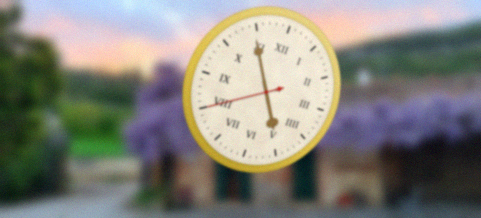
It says 4:54:40
